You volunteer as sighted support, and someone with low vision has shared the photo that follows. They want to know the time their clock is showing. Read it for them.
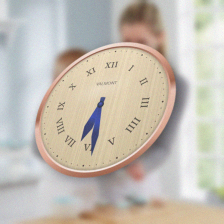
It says 6:29
